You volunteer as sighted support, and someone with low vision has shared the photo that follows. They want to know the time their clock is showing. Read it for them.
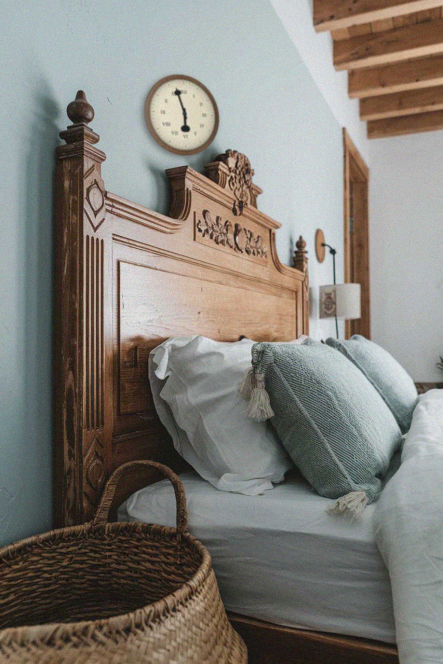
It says 5:57
